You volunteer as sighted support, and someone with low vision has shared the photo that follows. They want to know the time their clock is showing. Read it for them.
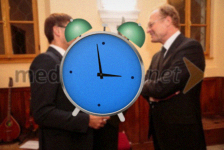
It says 2:58
